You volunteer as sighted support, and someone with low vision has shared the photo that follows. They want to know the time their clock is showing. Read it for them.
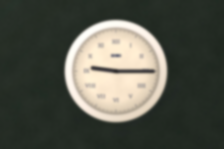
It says 9:15
